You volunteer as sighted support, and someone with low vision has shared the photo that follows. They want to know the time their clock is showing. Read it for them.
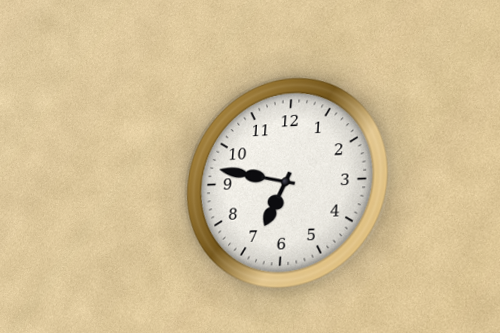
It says 6:47
